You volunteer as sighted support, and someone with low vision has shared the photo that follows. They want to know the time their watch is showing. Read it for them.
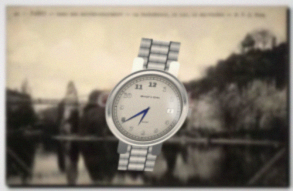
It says 6:39
